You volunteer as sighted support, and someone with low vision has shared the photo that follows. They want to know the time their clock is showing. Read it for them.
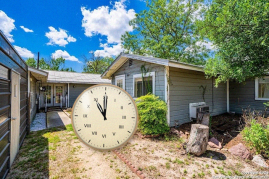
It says 11:00
